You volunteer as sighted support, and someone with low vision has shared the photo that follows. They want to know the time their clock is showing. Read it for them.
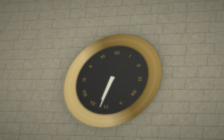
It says 6:32
